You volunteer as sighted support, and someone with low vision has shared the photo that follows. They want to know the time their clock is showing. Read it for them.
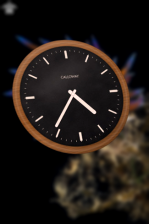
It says 4:36
